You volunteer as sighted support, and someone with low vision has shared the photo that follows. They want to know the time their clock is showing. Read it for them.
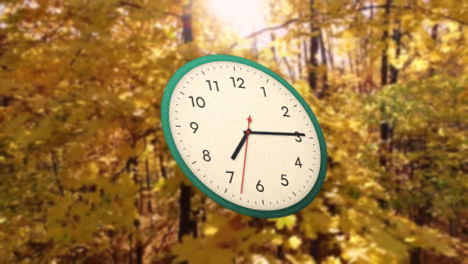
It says 7:14:33
